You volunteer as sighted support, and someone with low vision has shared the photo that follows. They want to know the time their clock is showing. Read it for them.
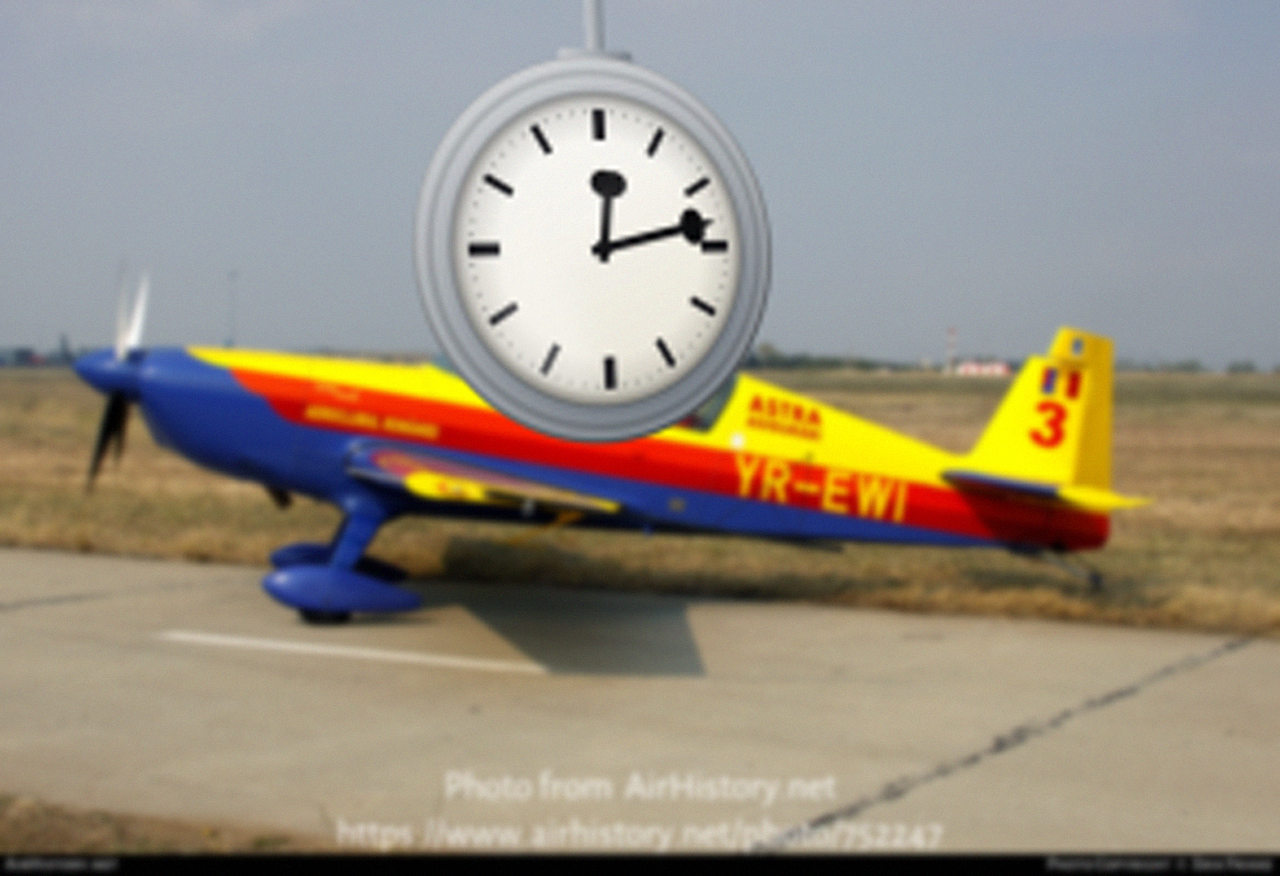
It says 12:13
